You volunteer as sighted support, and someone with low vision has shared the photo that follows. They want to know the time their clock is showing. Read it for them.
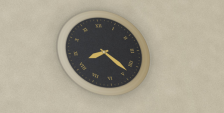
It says 8:23
